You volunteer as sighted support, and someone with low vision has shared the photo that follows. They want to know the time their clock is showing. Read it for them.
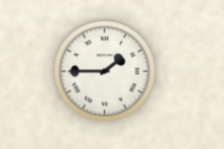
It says 1:45
